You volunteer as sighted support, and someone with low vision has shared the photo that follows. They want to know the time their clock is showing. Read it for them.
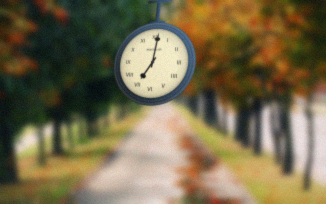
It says 7:01
